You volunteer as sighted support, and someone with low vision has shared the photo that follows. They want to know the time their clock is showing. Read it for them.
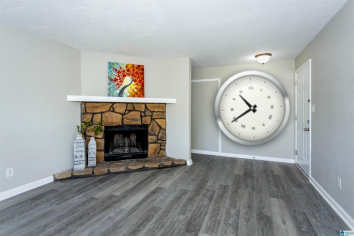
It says 10:40
